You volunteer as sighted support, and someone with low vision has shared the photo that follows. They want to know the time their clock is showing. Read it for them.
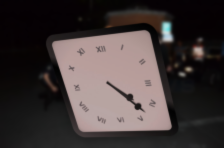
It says 4:23
